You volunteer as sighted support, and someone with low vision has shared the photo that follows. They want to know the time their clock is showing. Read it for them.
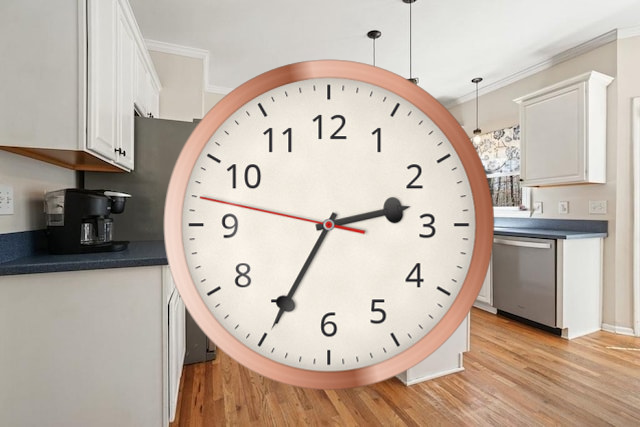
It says 2:34:47
